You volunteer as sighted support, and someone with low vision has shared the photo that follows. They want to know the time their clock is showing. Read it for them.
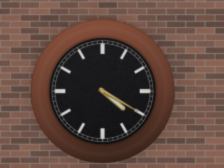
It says 4:20
